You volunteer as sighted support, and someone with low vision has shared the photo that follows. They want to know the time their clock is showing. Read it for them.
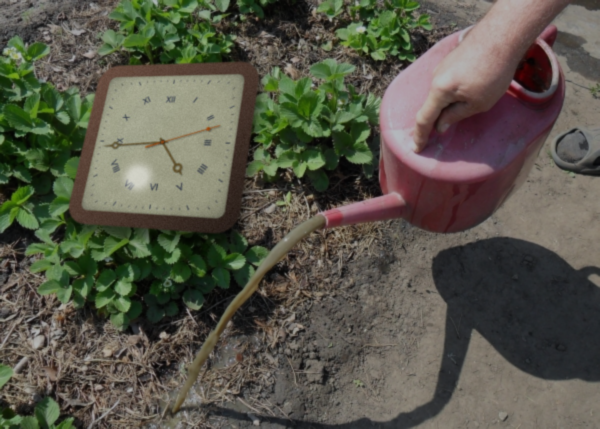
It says 4:44:12
